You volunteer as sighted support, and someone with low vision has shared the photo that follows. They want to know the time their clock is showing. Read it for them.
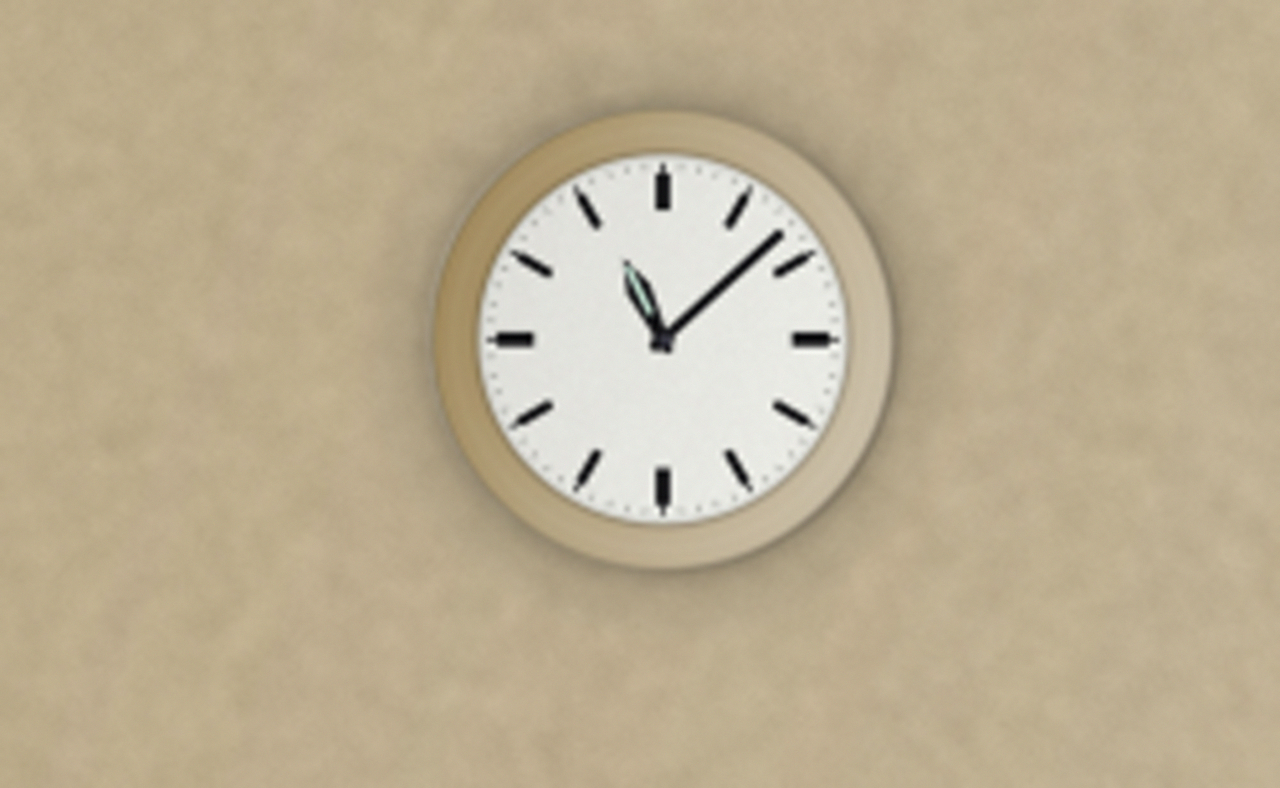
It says 11:08
